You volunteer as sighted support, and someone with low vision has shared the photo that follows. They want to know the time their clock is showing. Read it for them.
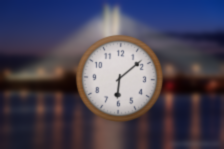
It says 6:08
